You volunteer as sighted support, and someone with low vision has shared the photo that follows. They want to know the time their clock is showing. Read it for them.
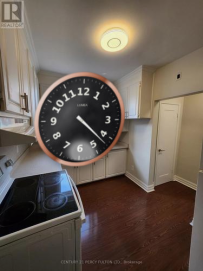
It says 4:22
